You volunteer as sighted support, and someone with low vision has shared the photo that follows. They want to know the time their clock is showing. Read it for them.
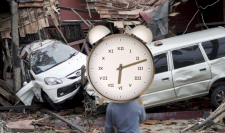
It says 6:12
